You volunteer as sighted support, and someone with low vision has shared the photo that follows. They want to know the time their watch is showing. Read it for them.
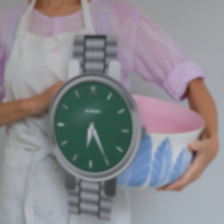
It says 6:25
